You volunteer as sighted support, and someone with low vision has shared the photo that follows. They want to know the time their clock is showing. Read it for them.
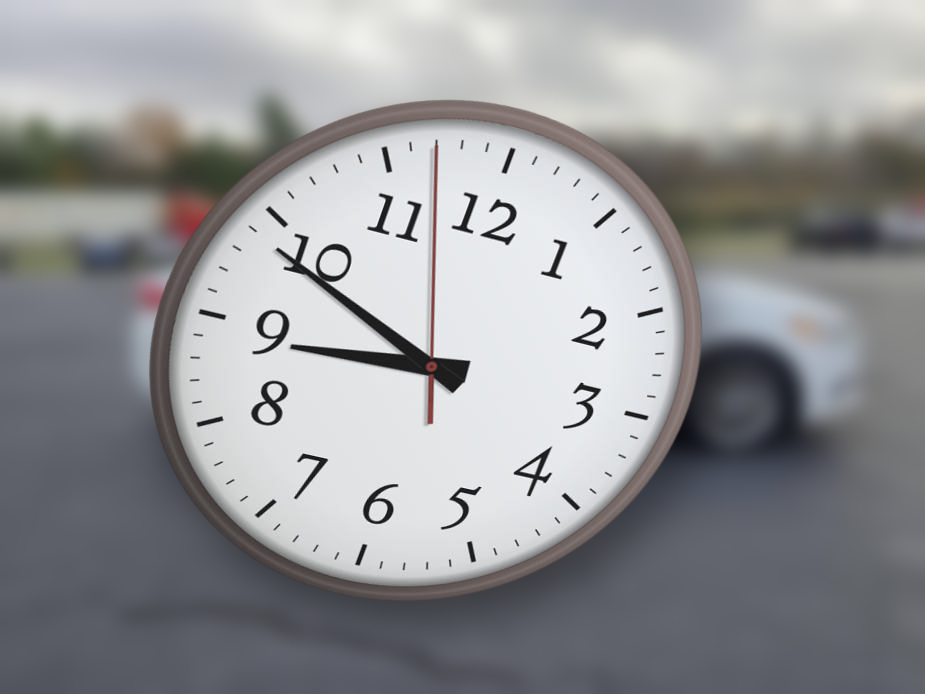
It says 8:48:57
